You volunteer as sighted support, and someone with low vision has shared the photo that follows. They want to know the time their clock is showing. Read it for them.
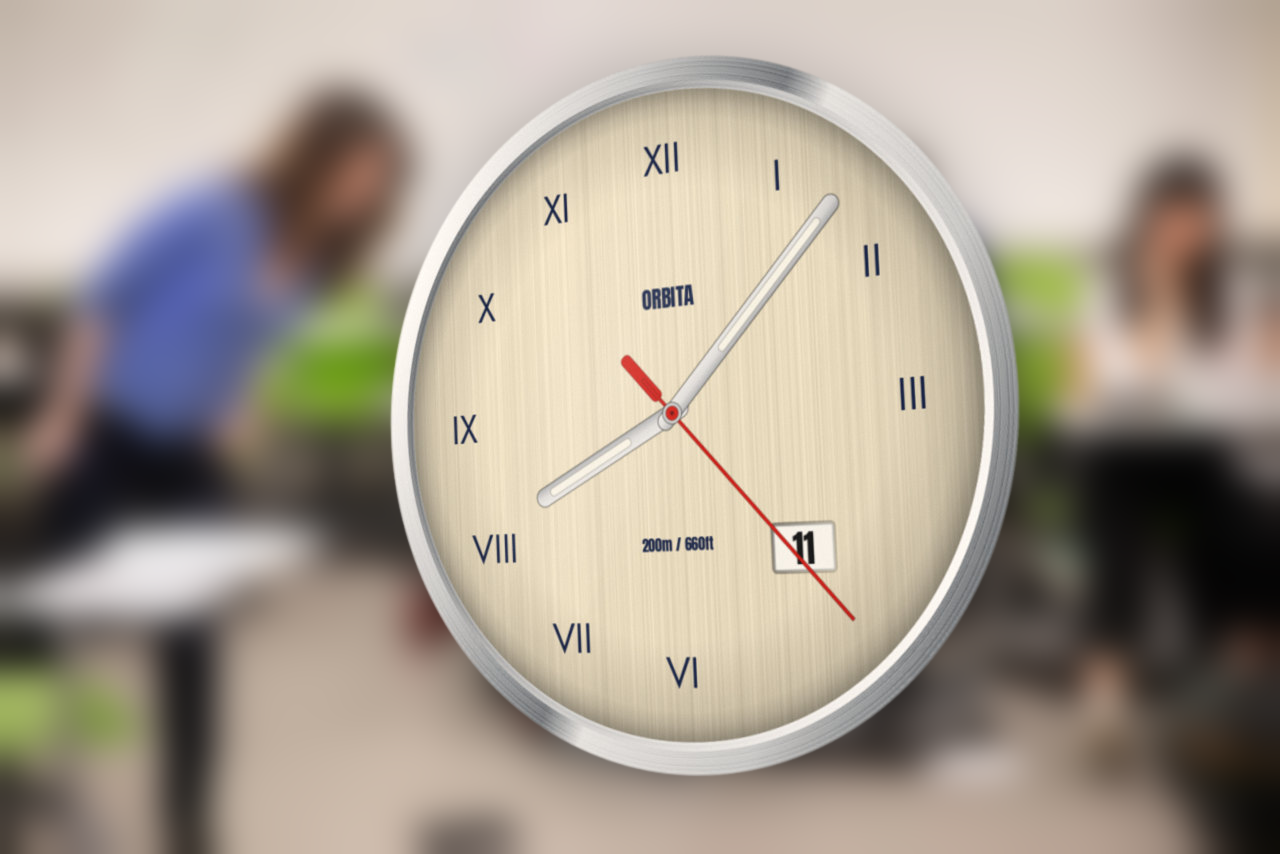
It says 8:07:23
